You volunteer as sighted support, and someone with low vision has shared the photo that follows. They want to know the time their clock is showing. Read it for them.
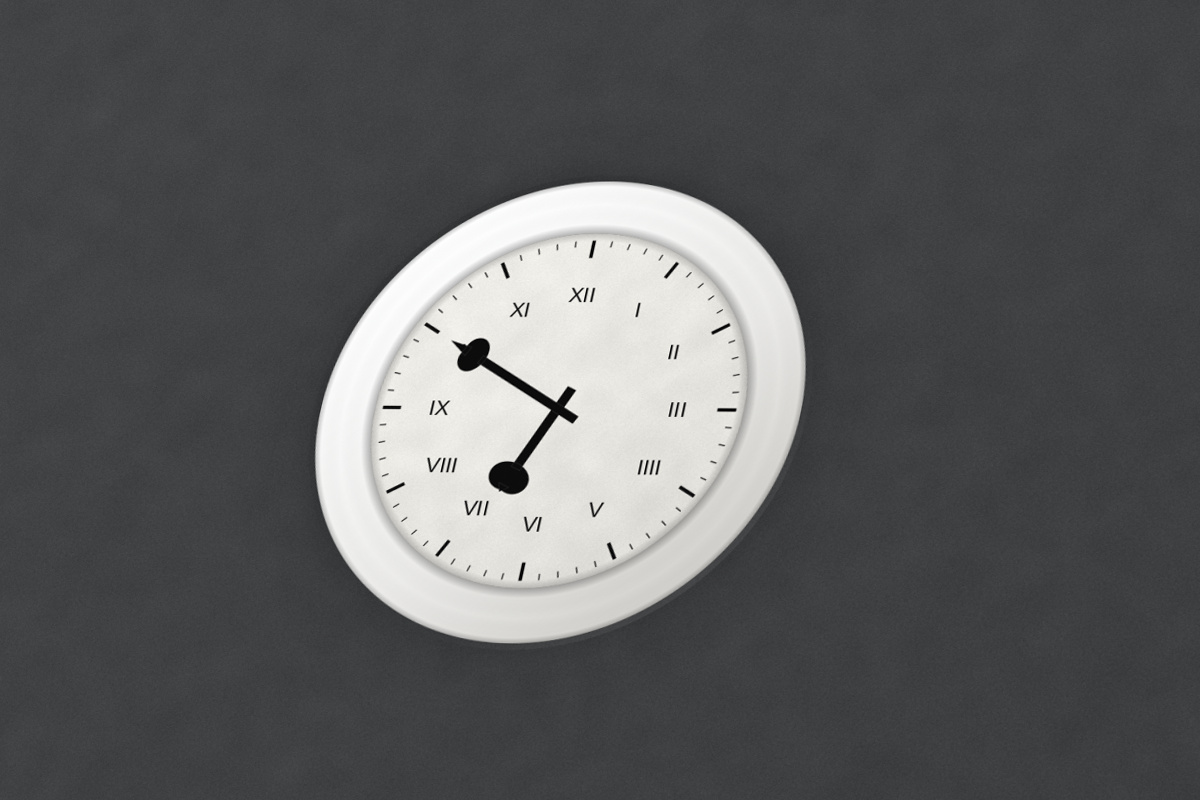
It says 6:50
